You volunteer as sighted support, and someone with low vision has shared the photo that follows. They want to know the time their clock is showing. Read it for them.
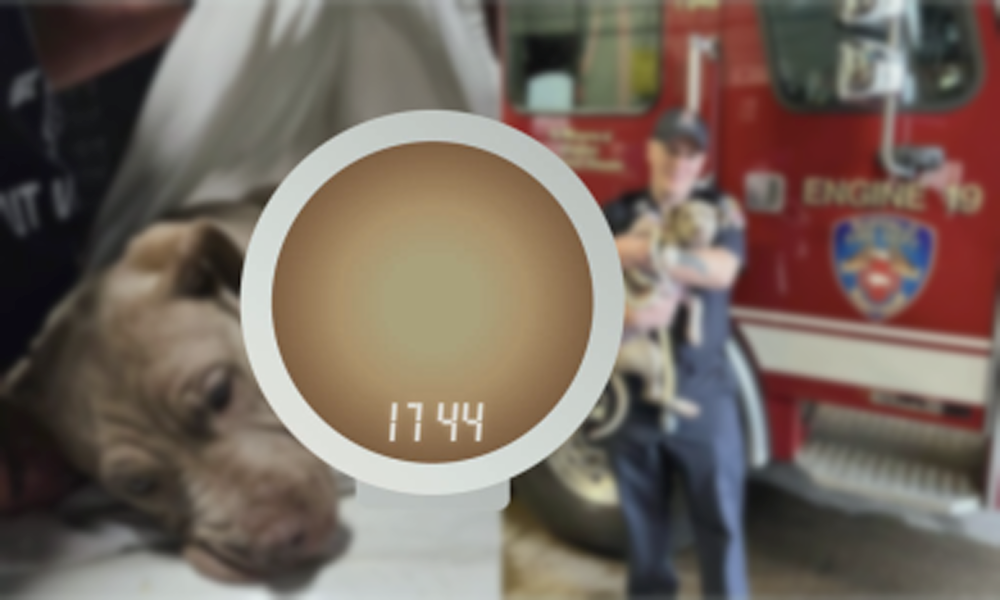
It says 17:44
